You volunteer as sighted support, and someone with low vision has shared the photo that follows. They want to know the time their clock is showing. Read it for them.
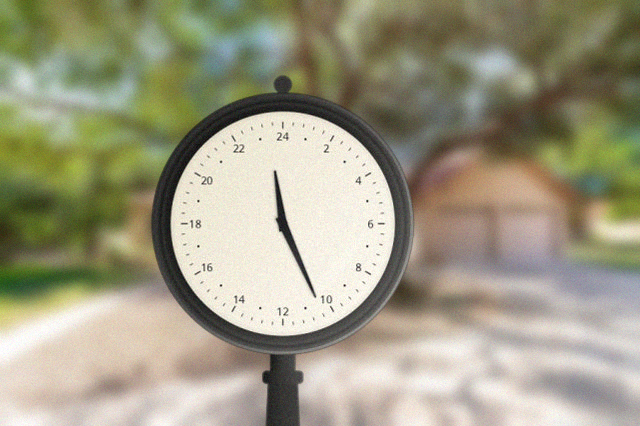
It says 23:26
